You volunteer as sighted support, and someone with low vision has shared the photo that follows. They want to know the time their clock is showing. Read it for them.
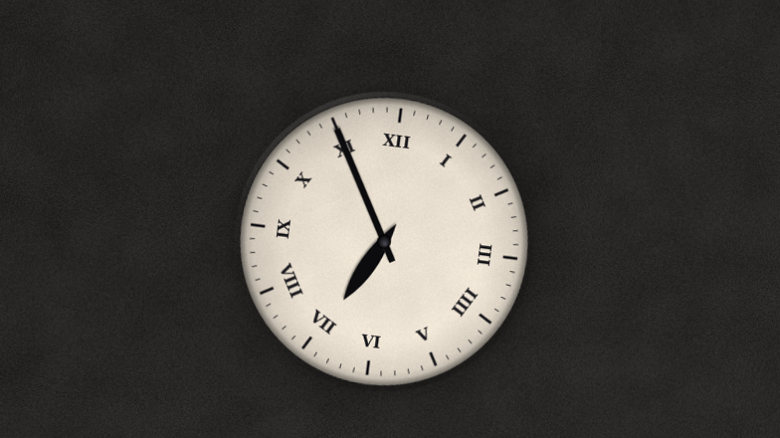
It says 6:55
